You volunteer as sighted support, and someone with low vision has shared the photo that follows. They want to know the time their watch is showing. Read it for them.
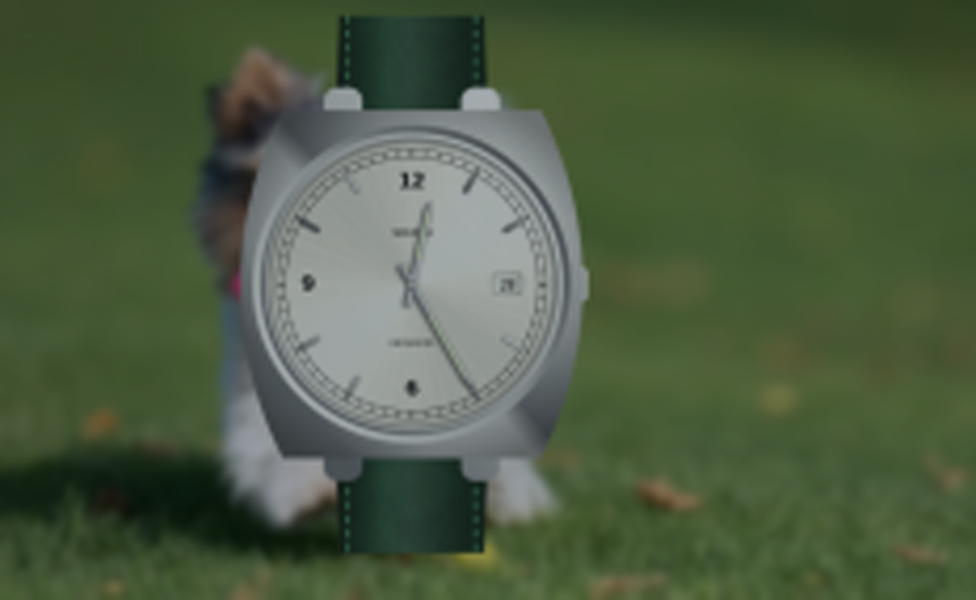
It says 12:25
